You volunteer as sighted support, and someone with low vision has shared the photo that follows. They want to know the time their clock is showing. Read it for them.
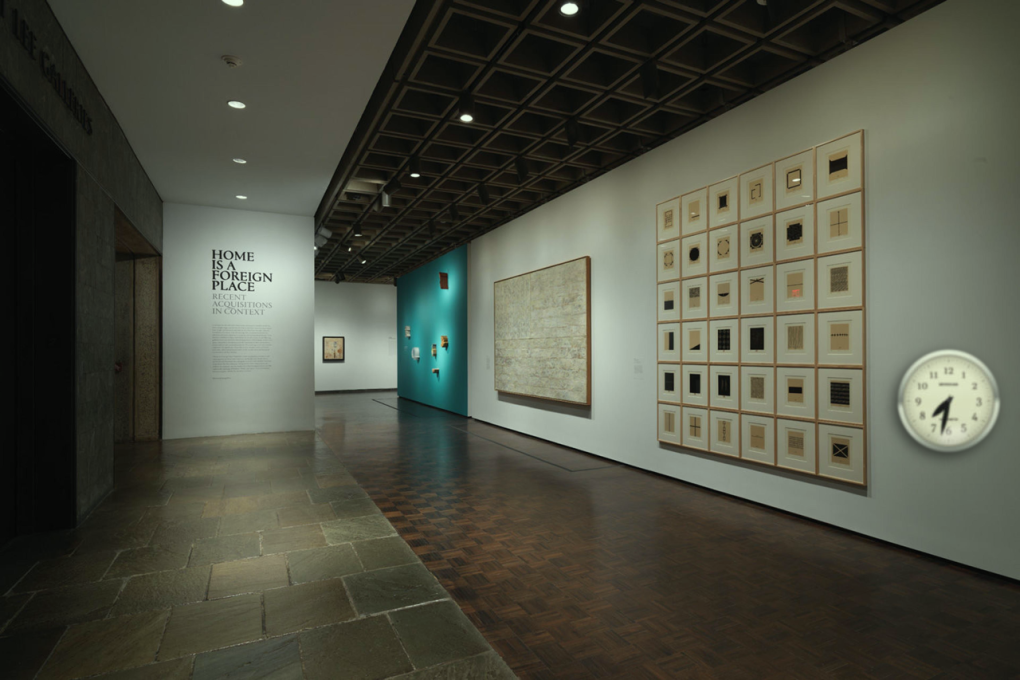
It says 7:32
